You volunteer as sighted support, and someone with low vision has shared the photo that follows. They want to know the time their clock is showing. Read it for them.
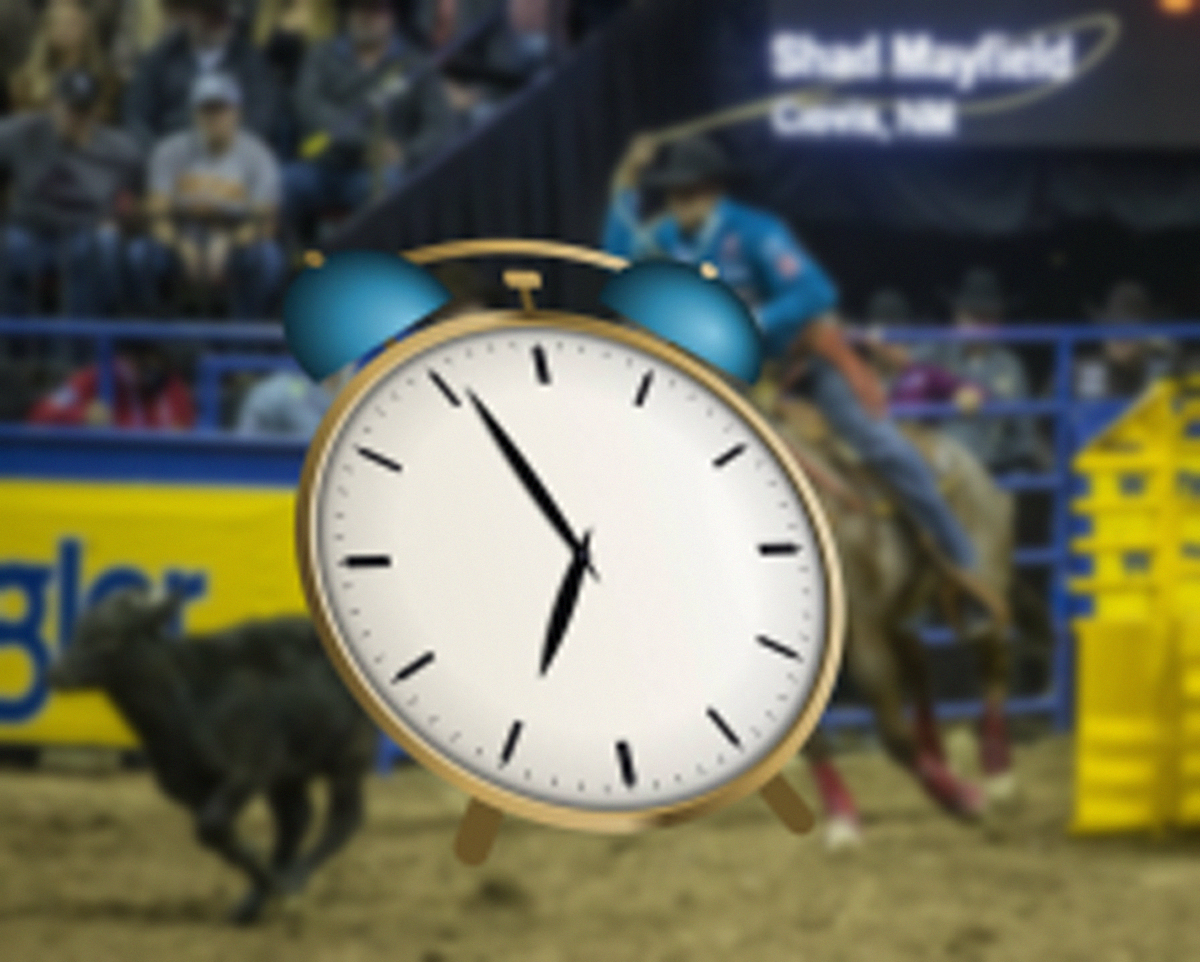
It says 6:56
